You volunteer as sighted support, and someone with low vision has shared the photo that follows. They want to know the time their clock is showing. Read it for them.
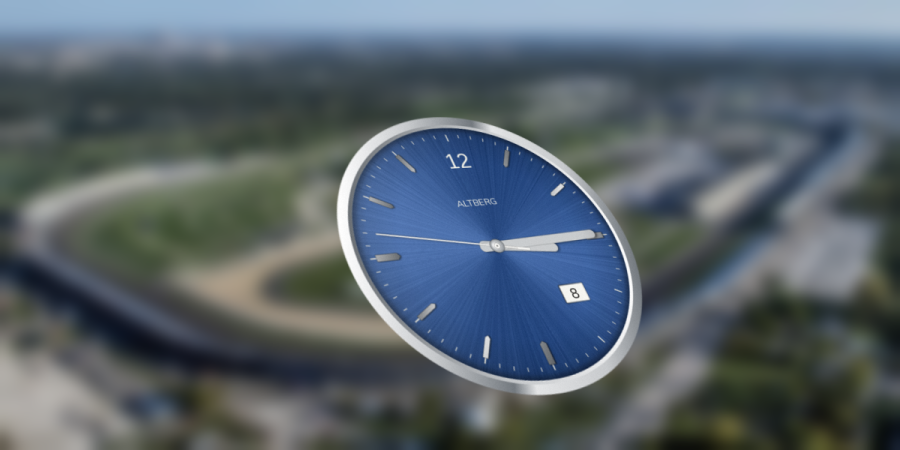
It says 3:14:47
